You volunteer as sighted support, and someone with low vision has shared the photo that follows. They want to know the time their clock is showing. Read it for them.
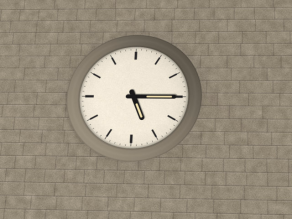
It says 5:15
